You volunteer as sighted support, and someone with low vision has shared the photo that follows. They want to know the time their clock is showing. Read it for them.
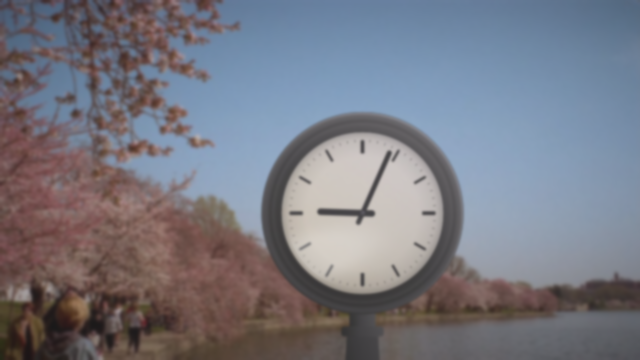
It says 9:04
